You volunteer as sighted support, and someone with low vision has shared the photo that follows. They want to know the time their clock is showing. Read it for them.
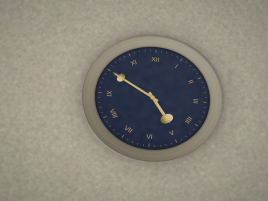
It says 4:50
